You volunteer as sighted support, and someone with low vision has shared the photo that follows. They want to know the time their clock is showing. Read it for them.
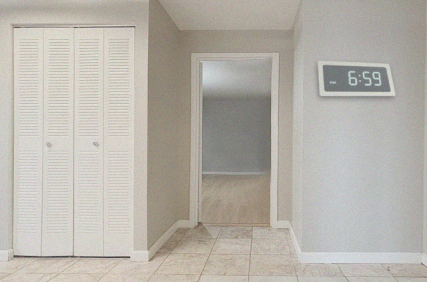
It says 6:59
